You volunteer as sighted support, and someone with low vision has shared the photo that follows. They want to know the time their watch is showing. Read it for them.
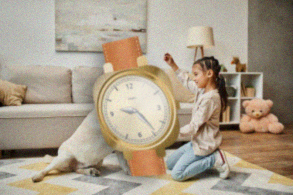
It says 9:24
